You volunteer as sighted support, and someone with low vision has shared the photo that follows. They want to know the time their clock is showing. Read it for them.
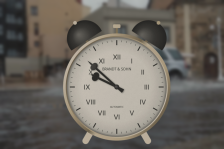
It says 9:52
